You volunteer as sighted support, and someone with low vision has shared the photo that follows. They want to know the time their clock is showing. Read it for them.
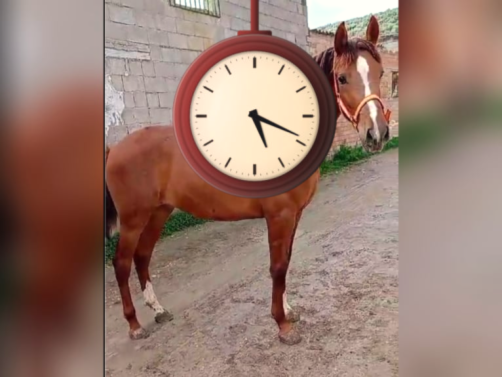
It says 5:19
